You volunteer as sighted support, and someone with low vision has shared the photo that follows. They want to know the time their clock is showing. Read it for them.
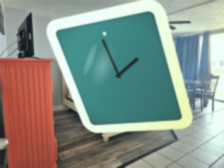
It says 1:59
